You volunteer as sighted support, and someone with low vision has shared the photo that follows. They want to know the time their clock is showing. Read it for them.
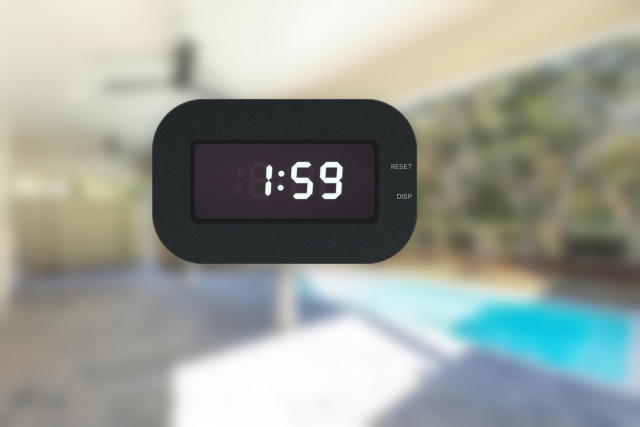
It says 1:59
